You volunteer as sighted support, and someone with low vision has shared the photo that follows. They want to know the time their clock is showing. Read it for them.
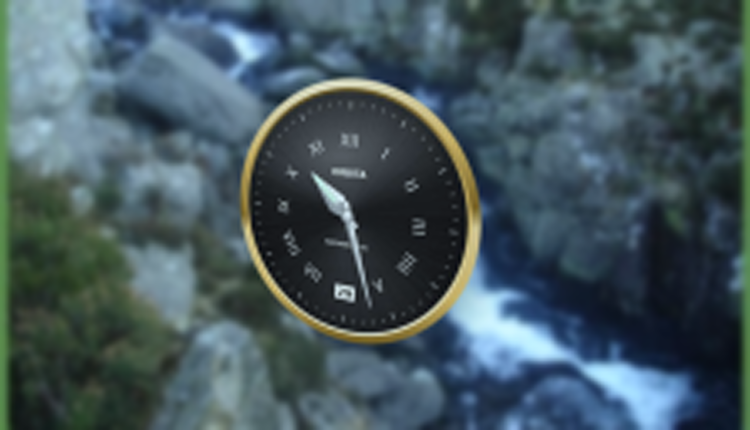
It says 10:27
